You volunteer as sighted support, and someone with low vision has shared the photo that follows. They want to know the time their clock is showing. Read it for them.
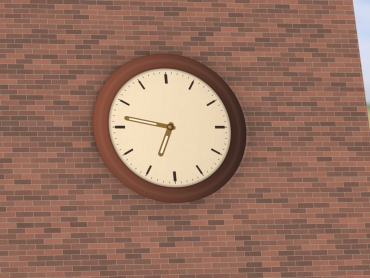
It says 6:47
